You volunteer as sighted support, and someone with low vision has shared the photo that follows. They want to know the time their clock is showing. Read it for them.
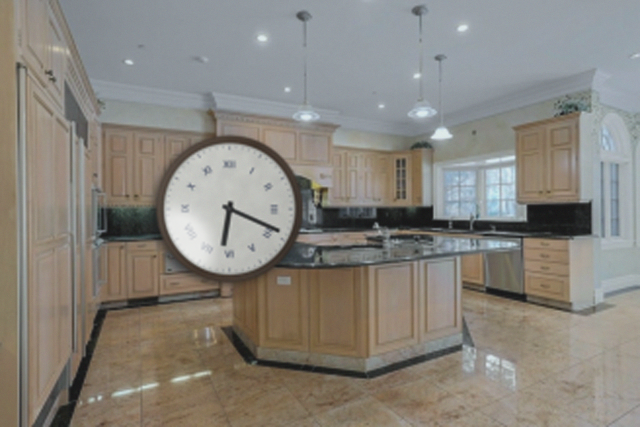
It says 6:19
